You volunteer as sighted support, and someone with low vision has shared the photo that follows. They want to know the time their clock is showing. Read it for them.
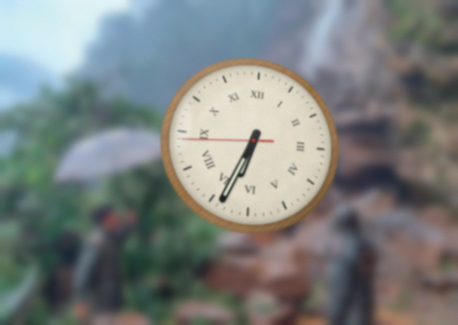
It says 6:33:44
